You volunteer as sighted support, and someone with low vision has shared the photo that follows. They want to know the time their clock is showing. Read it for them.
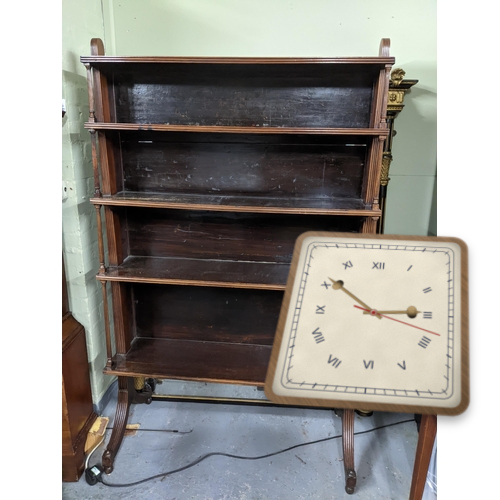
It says 2:51:18
